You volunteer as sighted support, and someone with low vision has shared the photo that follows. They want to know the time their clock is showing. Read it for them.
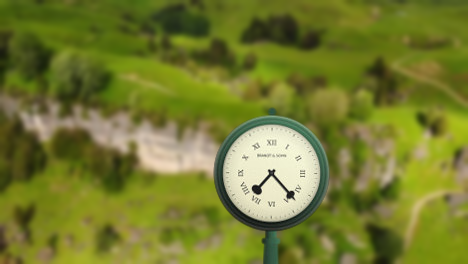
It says 7:23
